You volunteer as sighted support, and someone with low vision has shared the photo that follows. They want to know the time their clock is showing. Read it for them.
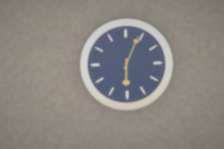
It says 6:04
